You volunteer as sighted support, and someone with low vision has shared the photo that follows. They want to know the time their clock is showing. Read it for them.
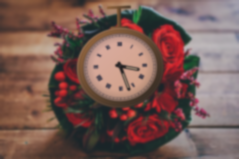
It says 3:27
